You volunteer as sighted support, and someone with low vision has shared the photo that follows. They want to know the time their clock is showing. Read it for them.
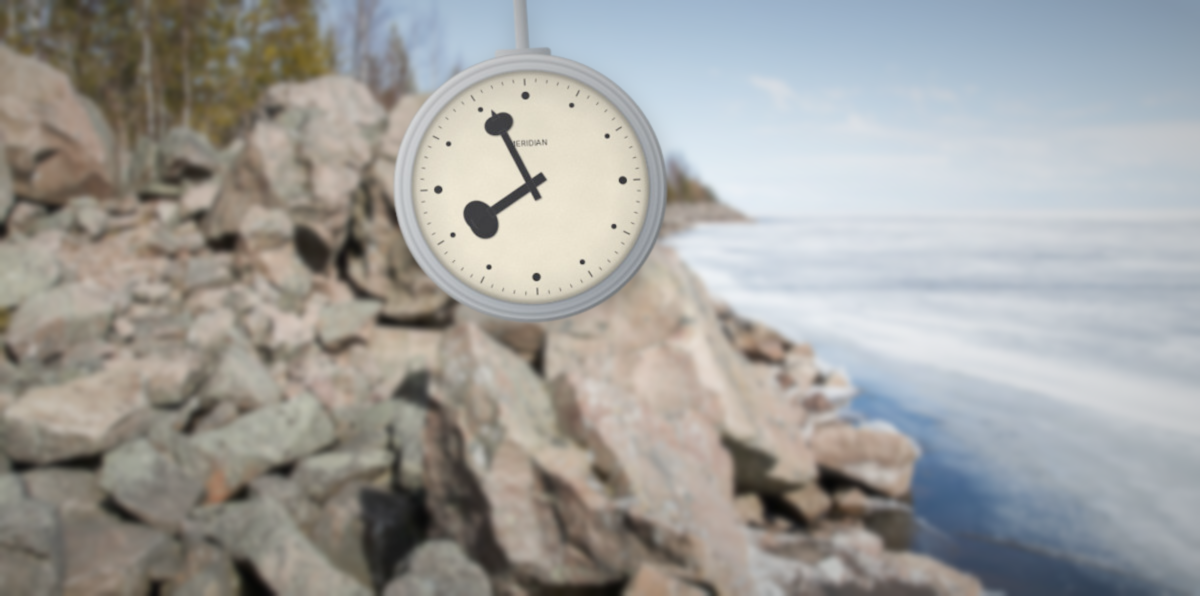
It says 7:56
